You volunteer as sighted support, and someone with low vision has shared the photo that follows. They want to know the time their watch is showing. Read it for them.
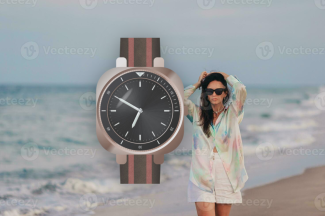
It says 6:50
